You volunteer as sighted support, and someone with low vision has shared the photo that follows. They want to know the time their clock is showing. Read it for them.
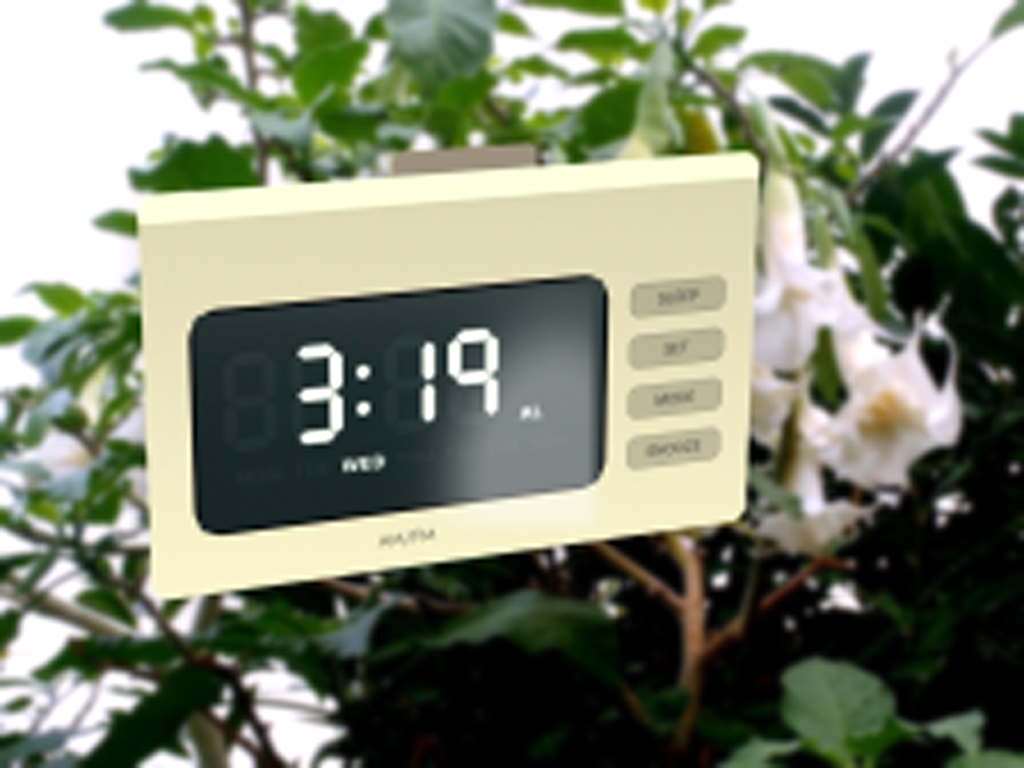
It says 3:19
